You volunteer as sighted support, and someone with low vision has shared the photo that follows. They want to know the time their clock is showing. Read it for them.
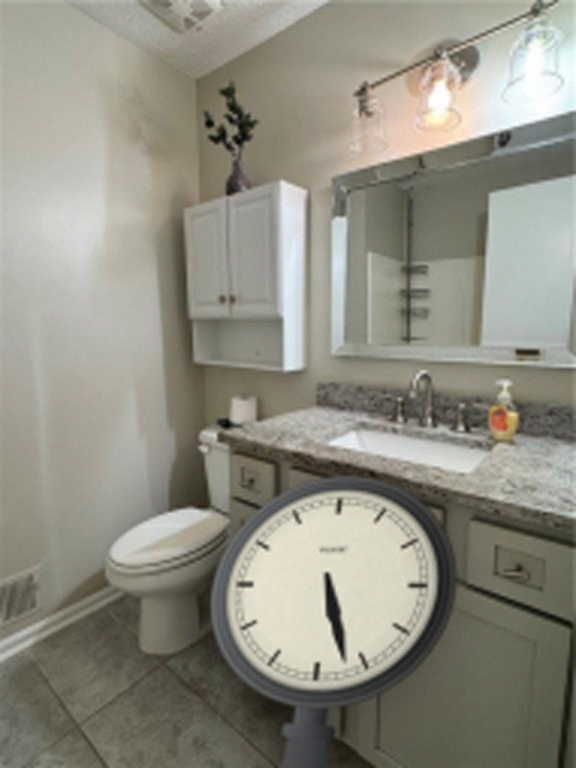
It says 5:27
